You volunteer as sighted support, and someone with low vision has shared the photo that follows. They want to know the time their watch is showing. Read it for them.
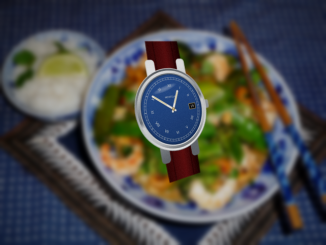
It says 12:51
